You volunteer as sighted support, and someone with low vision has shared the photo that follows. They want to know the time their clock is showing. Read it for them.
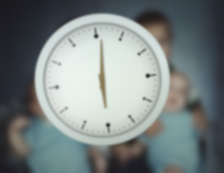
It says 6:01
